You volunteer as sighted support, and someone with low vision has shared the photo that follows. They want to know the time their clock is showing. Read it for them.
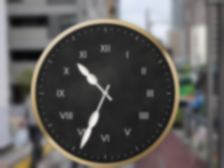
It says 10:34
